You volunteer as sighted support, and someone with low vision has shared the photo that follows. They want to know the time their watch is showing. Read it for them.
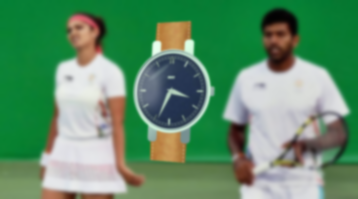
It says 3:34
